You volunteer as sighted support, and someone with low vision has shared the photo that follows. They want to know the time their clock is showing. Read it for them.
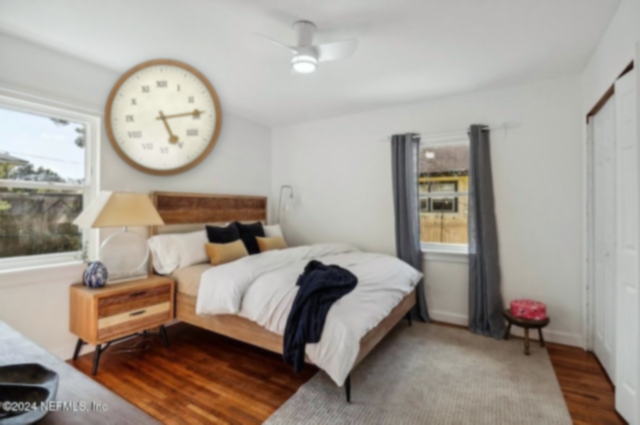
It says 5:14
